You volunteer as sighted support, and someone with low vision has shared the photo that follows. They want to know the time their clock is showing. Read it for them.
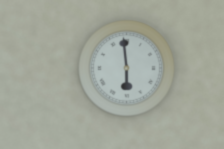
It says 5:59
